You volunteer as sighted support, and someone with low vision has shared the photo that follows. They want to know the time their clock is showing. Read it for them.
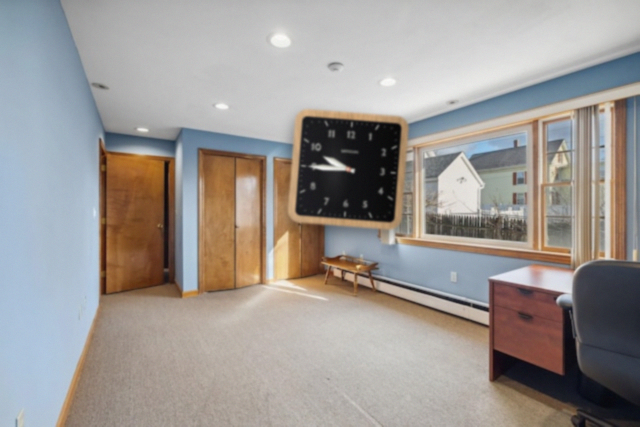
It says 9:45
